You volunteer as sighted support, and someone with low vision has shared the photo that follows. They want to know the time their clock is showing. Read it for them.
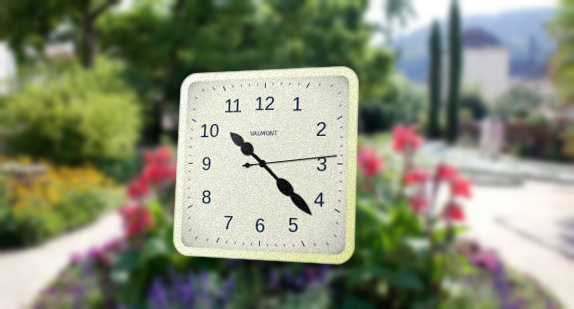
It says 10:22:14
